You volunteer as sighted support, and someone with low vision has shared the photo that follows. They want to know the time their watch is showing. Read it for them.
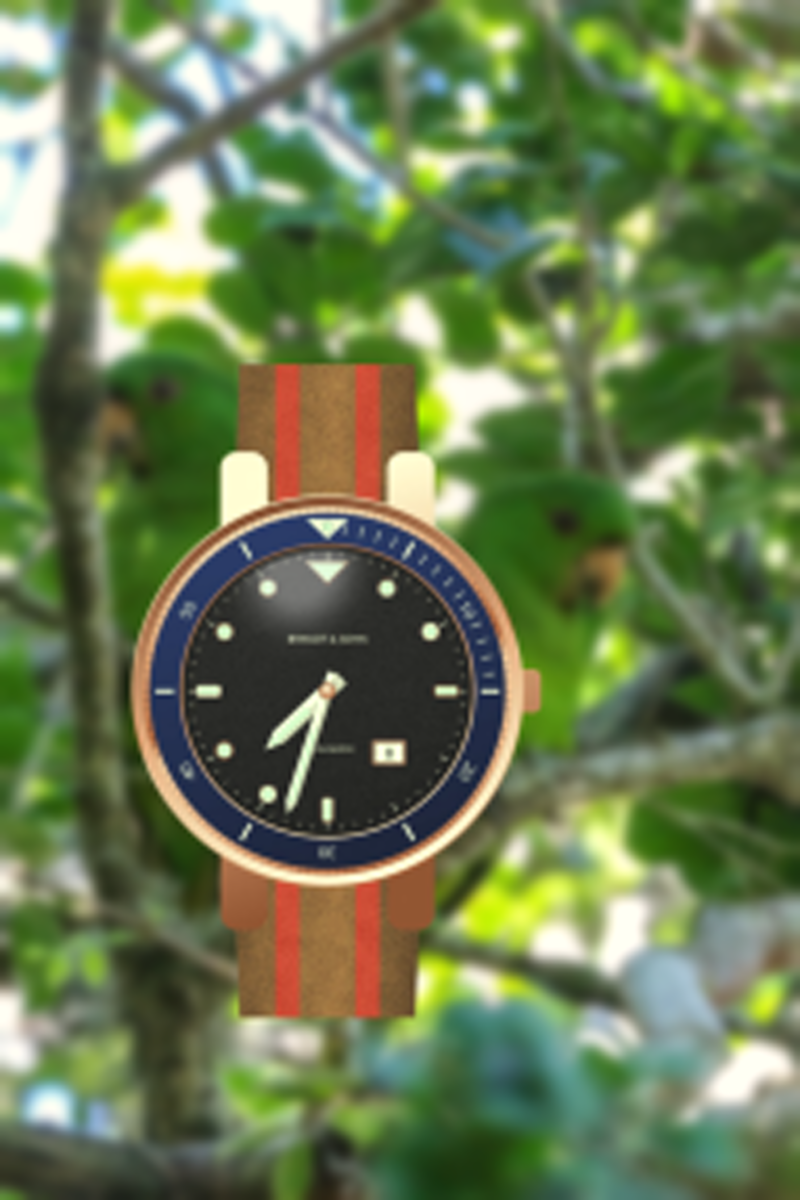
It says 7:33
